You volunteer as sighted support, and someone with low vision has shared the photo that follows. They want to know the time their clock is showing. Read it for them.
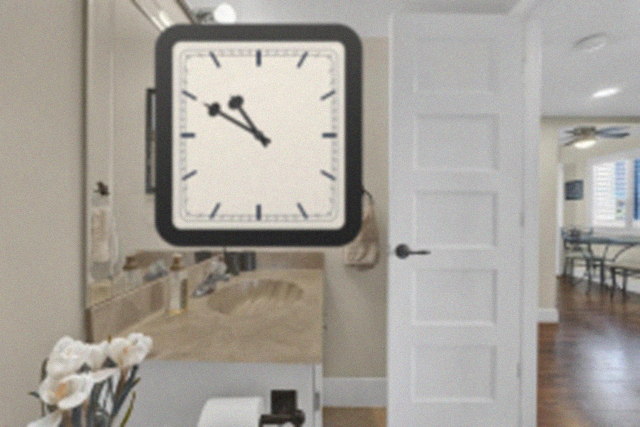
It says 10:50
